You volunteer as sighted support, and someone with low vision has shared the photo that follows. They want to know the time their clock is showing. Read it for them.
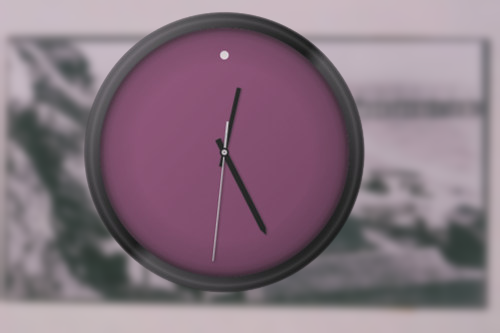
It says 12:25:31
